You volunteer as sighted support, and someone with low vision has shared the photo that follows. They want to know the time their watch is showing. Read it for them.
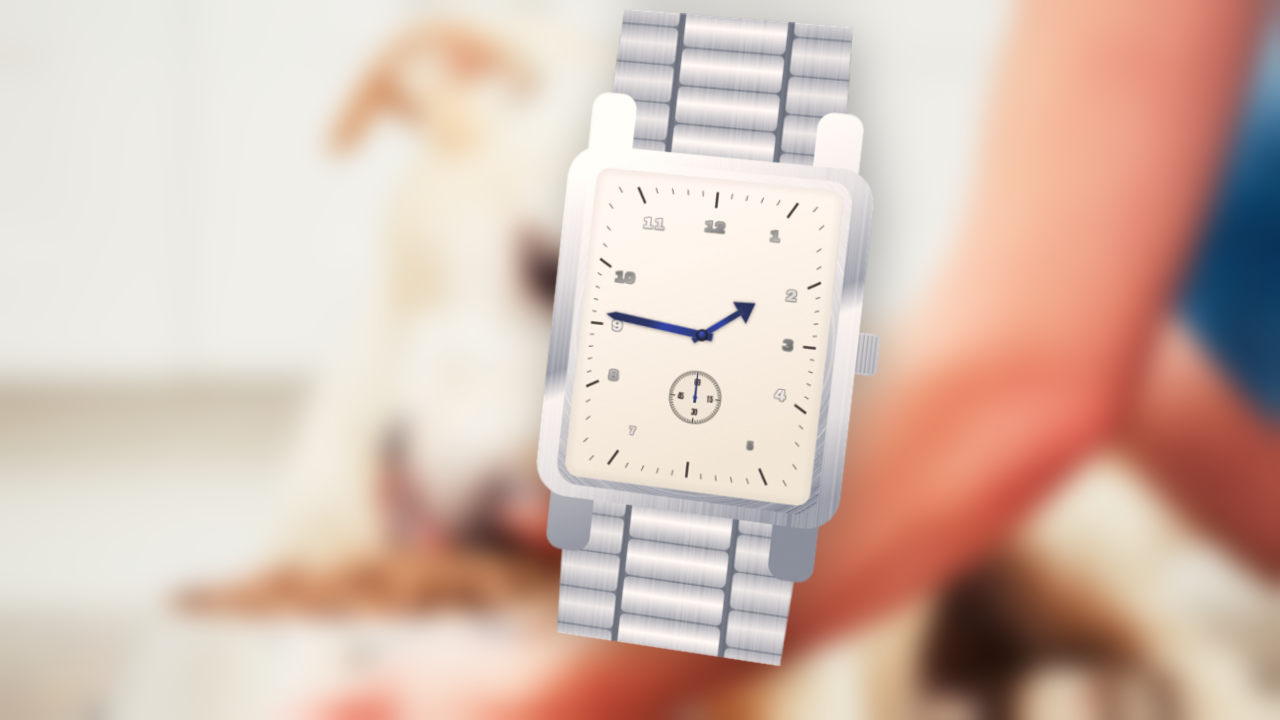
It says 1:46
